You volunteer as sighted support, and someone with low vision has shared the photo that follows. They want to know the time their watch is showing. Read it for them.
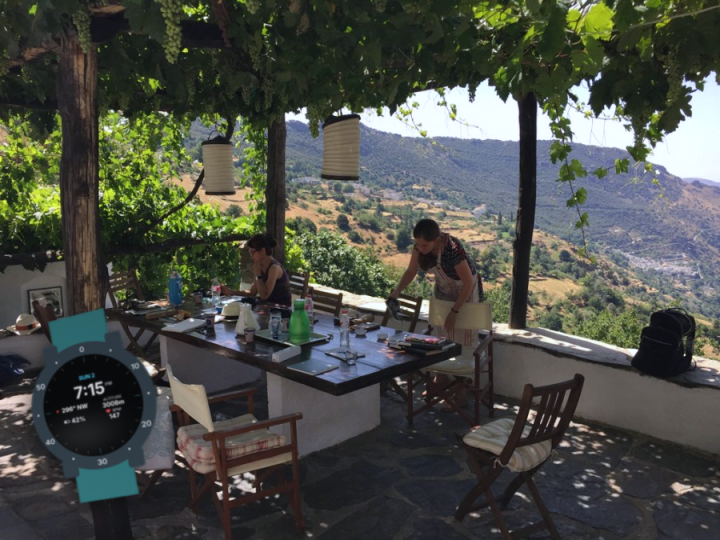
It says 7:15
